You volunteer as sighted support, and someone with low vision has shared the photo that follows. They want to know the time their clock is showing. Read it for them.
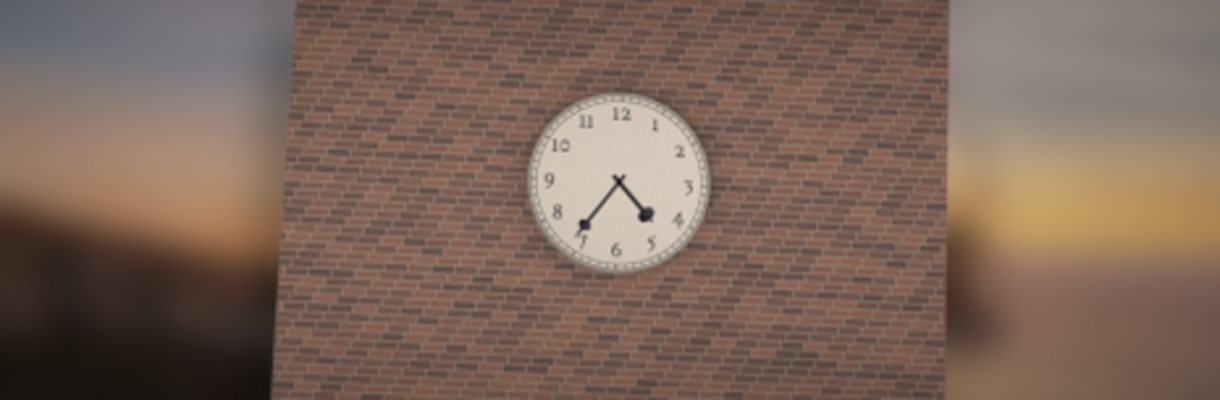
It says 4:36
